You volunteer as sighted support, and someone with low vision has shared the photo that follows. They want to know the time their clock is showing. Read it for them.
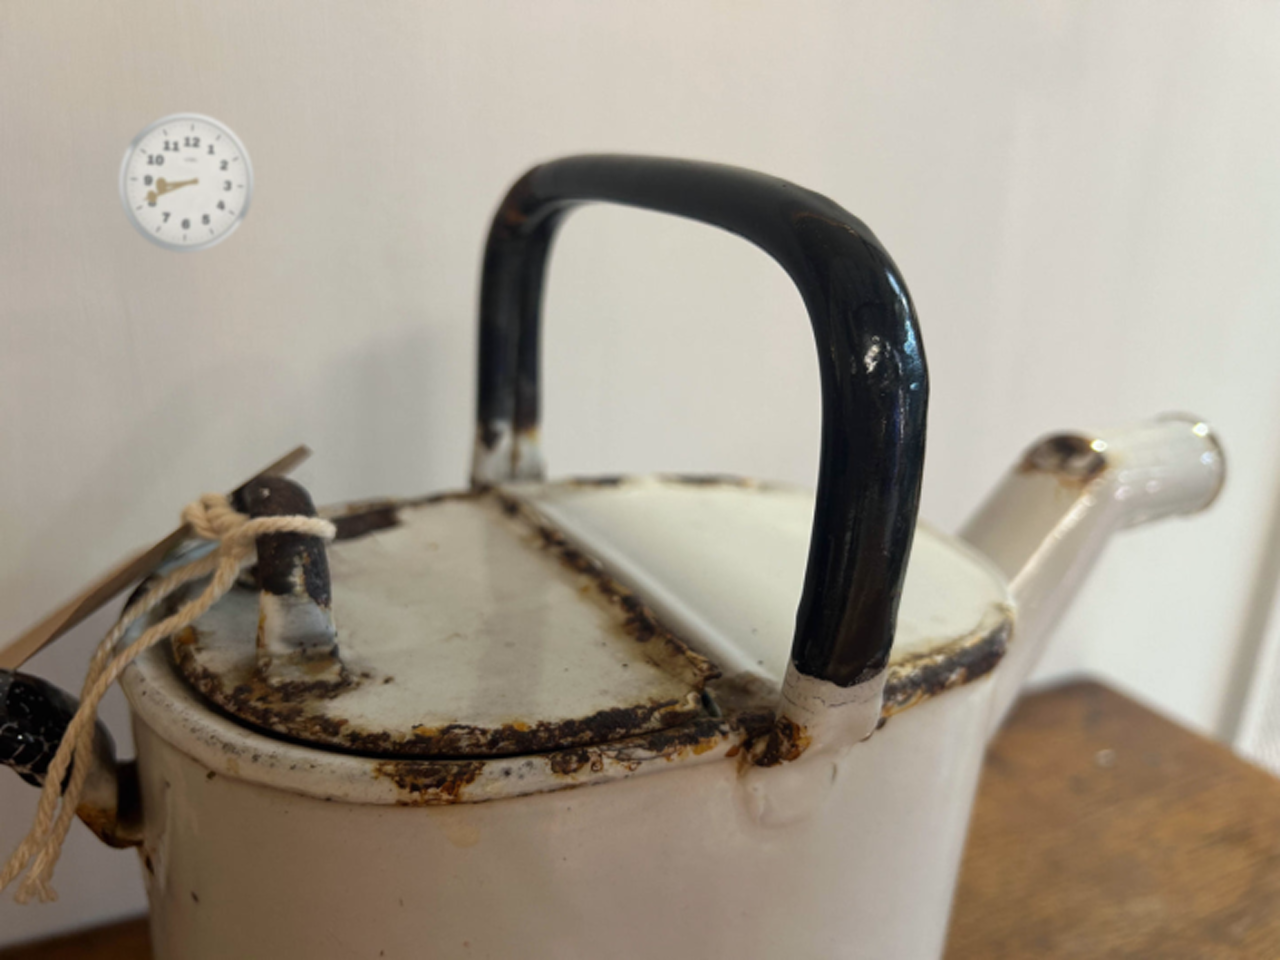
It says 8:41
